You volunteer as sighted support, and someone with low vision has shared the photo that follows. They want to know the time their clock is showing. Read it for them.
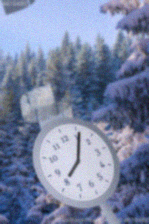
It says 8:06
